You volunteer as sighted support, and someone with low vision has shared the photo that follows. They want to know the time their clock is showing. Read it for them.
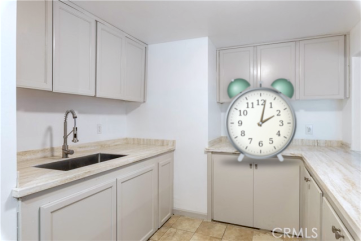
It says 2:02
